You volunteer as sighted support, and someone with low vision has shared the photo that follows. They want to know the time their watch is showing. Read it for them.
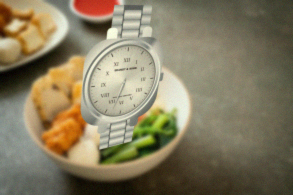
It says 6:33
